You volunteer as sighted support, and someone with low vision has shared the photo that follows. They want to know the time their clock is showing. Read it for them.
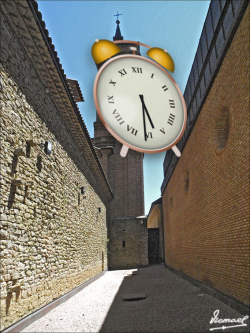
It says 5:31
